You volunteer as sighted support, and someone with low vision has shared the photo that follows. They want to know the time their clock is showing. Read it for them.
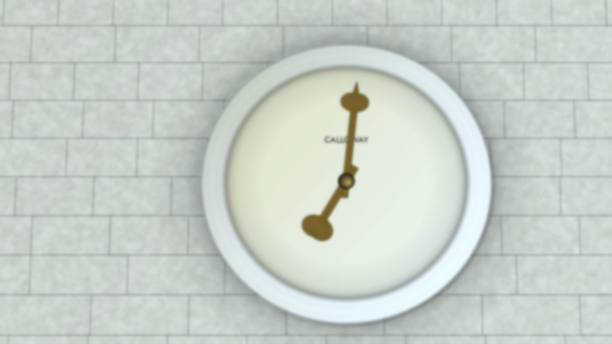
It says 7:01
